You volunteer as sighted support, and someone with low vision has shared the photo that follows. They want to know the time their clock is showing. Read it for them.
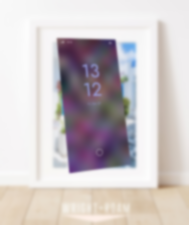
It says 13:12
